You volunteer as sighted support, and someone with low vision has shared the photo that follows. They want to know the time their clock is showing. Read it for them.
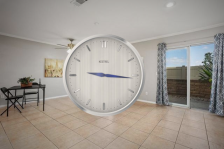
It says 9:16
